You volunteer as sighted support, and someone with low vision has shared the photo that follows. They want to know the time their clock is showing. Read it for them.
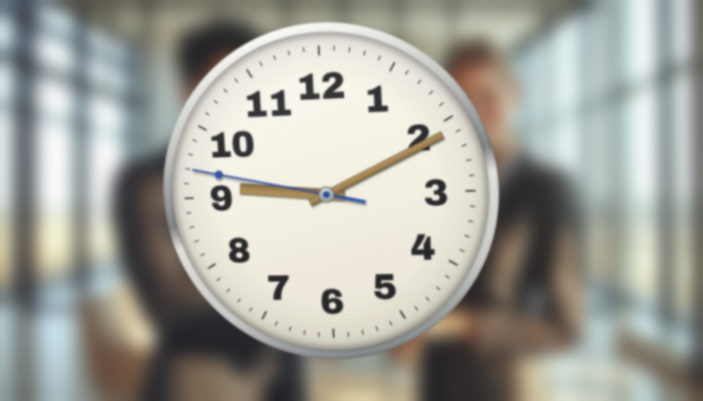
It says 9:10:47
